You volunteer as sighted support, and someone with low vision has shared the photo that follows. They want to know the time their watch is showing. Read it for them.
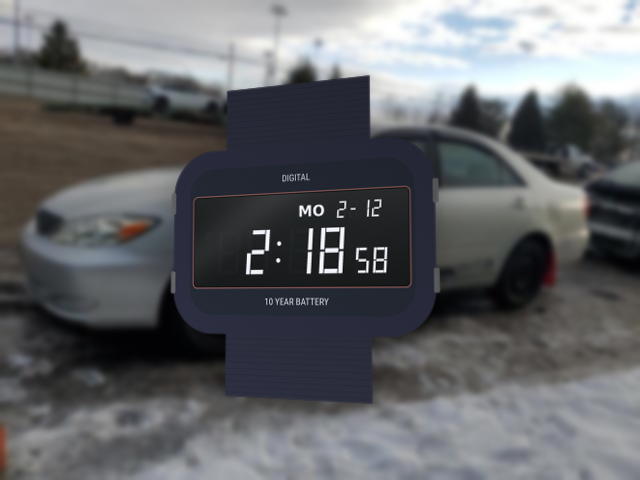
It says 2:18:58
